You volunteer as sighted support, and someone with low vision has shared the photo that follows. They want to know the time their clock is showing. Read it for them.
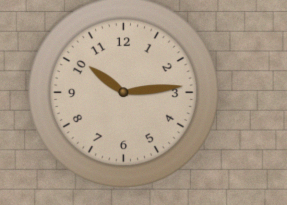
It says 10:14
